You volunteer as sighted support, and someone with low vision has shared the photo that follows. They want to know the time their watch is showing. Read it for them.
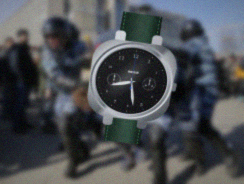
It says 8:28
